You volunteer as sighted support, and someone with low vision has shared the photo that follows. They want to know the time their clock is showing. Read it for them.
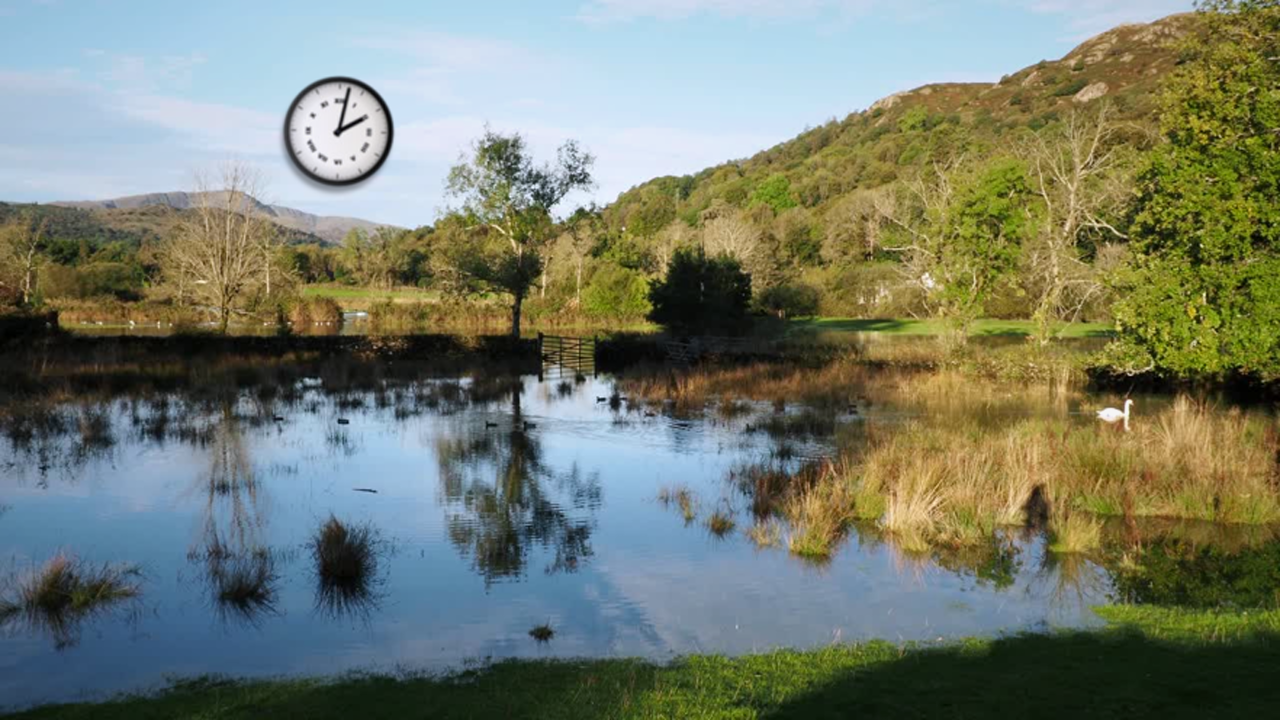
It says 2:02
